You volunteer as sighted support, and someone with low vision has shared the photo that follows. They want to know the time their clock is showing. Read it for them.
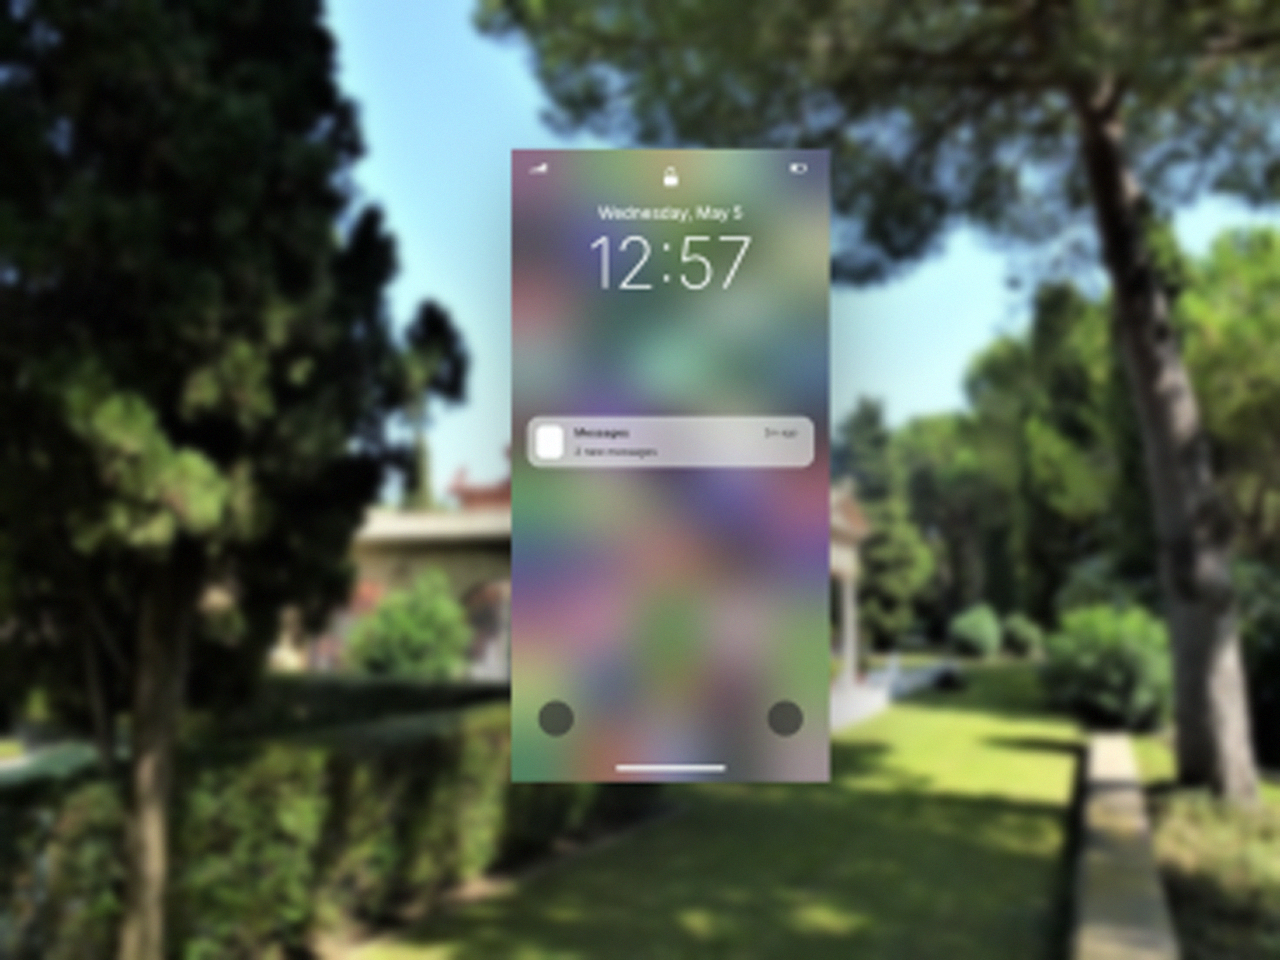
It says 12:57
